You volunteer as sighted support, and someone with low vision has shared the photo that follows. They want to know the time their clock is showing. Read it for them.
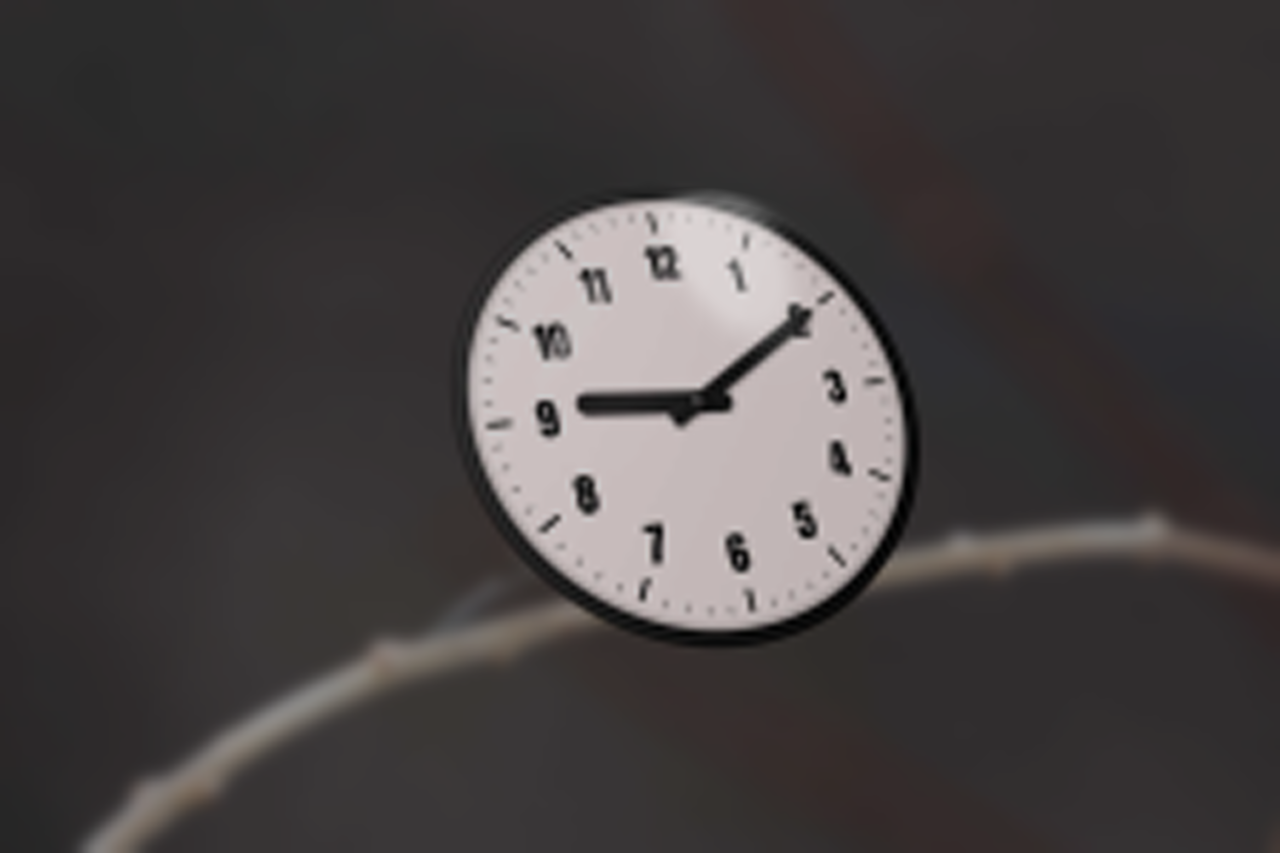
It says 9:10
